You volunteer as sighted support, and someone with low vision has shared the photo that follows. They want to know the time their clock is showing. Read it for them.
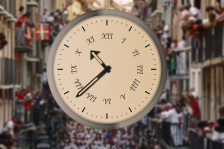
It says 10:38
